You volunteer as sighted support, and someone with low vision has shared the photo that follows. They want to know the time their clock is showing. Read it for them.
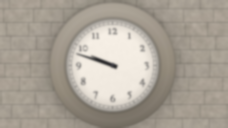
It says 9:48
